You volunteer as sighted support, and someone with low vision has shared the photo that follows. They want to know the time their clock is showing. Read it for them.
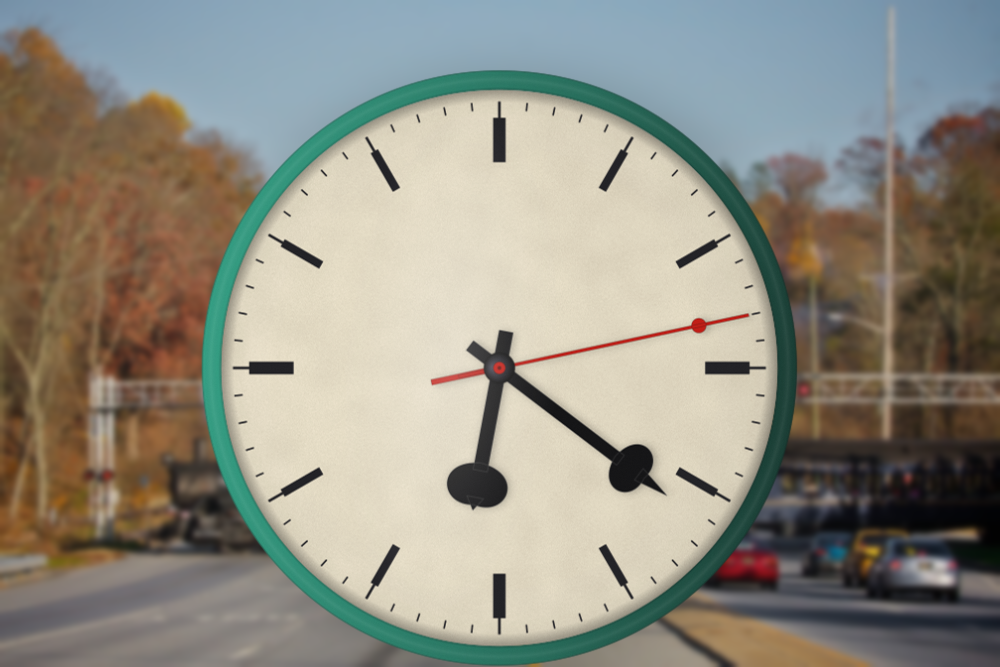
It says 6:21:13
